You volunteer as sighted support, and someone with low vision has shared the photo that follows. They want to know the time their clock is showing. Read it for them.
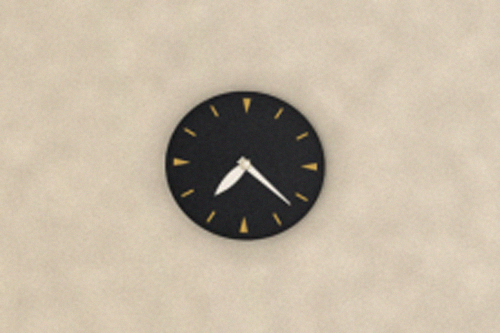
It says 7:22
